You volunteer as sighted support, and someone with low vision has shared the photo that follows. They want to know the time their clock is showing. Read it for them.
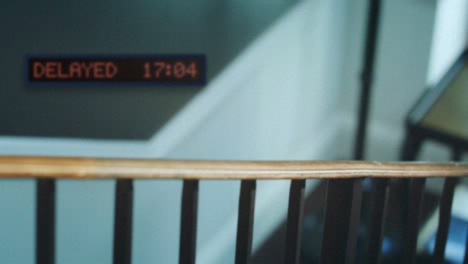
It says 17:04
